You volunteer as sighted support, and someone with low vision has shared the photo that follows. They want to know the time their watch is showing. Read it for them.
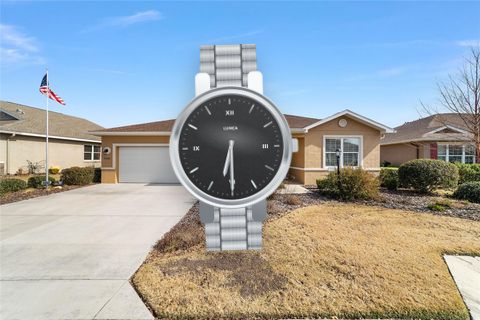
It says 6:30
